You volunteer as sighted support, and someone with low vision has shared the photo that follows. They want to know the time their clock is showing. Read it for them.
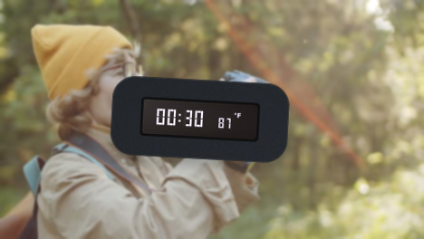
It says 0:30
